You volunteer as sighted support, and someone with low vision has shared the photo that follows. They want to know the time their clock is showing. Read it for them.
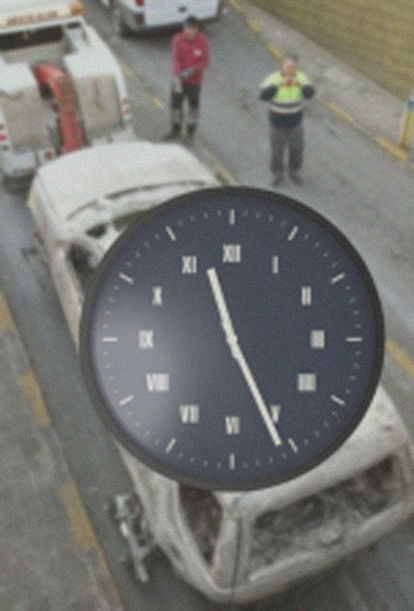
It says 11:26
